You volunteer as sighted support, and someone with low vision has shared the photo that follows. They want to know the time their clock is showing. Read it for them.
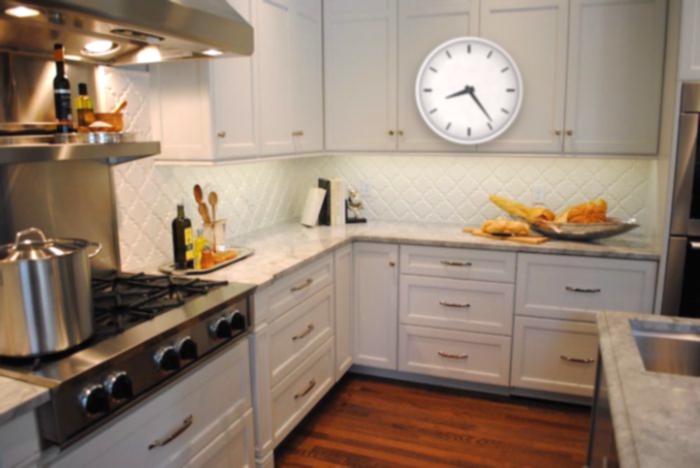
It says 8:24
